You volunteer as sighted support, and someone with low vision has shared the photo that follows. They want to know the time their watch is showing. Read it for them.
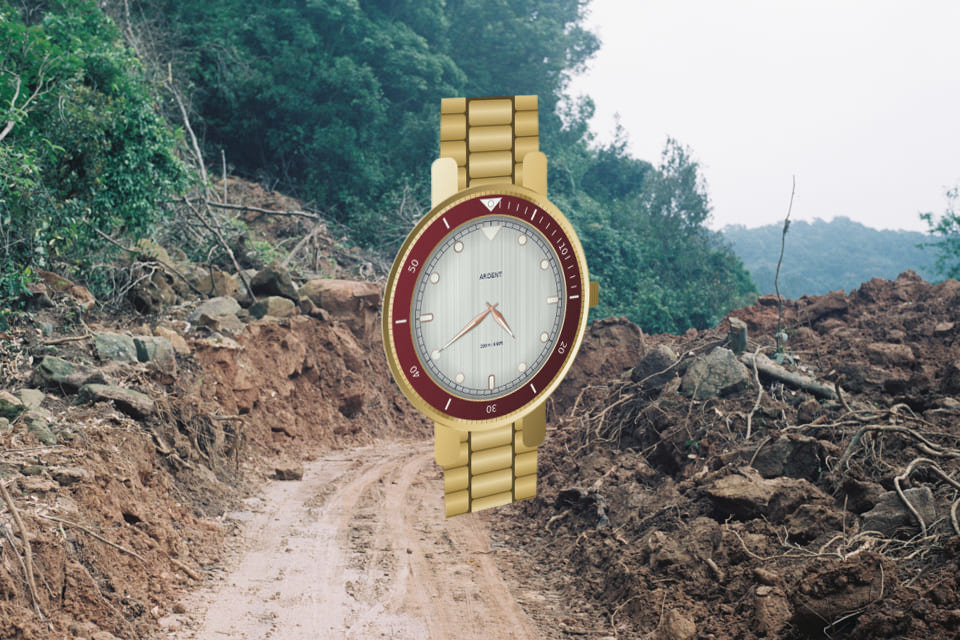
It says 4:40
